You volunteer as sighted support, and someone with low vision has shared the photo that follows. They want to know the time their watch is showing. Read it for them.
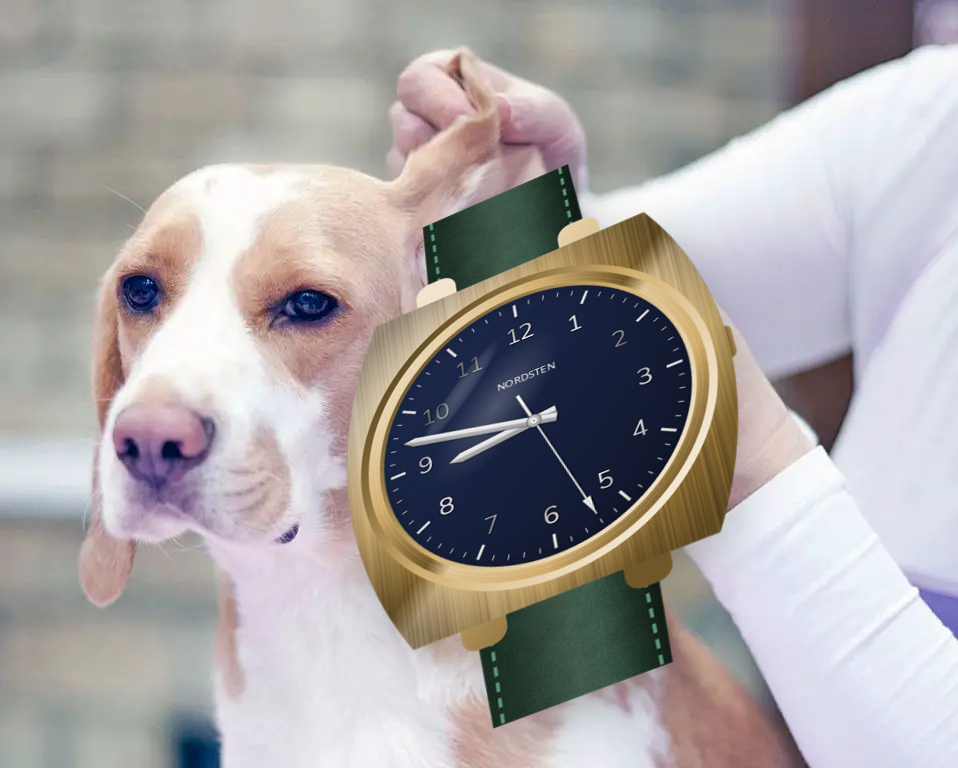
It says 8:47:27
